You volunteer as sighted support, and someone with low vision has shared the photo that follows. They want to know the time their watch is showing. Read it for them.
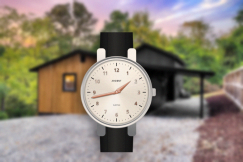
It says 1:43
